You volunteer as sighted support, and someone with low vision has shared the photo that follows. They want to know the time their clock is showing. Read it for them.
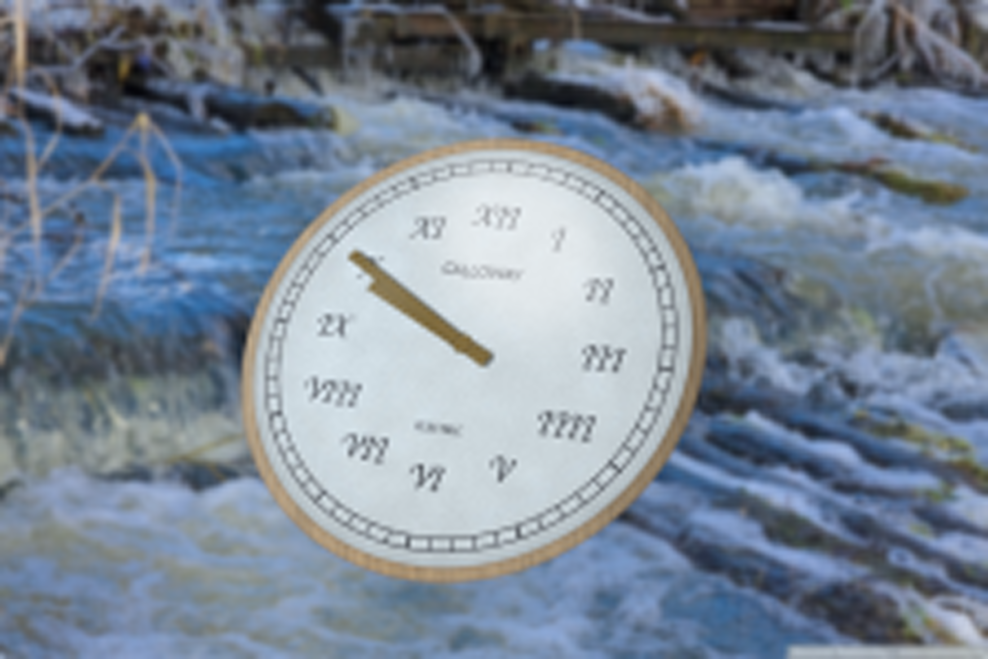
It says 9:50
